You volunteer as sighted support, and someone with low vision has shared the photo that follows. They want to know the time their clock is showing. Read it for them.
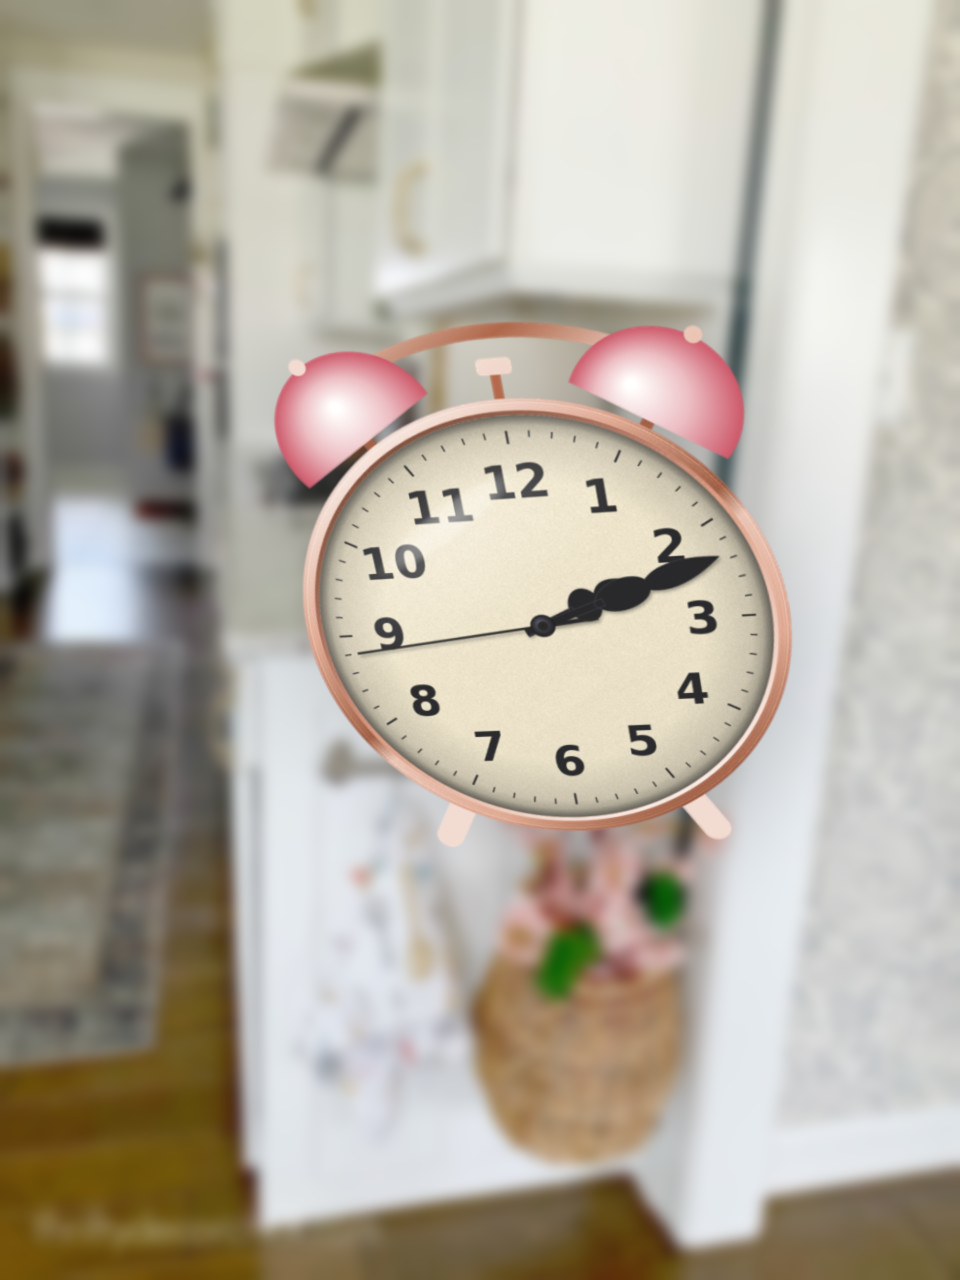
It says 2:11:44
